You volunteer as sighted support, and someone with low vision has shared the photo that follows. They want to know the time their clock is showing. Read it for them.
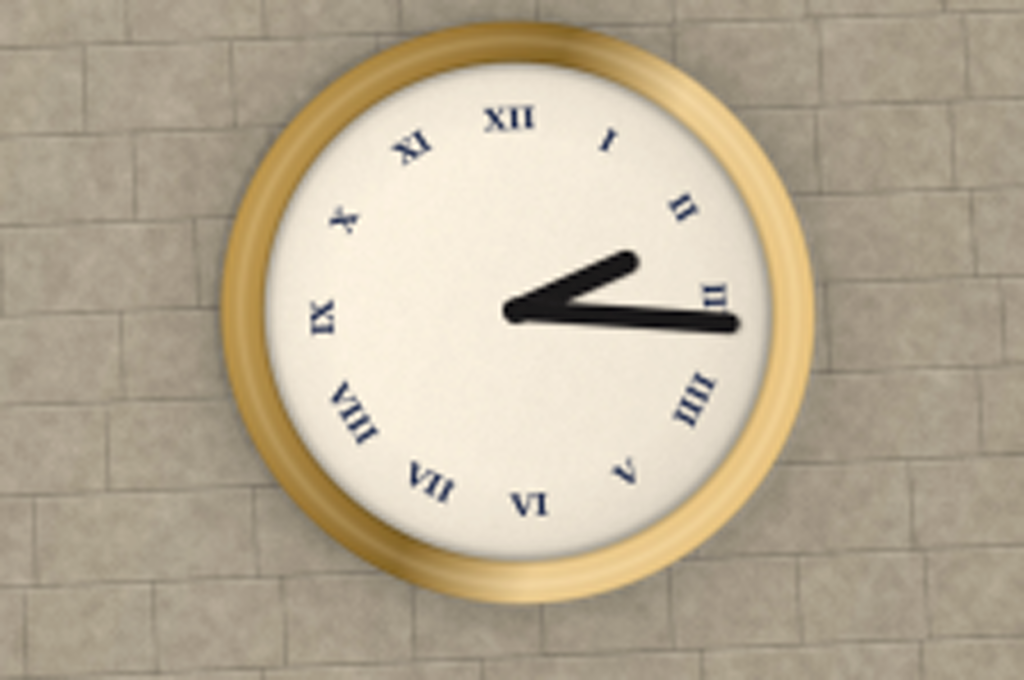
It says 2:16
